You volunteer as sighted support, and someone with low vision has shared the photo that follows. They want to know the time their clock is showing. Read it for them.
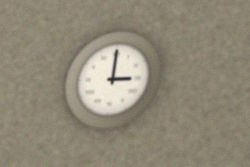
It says 3:00
